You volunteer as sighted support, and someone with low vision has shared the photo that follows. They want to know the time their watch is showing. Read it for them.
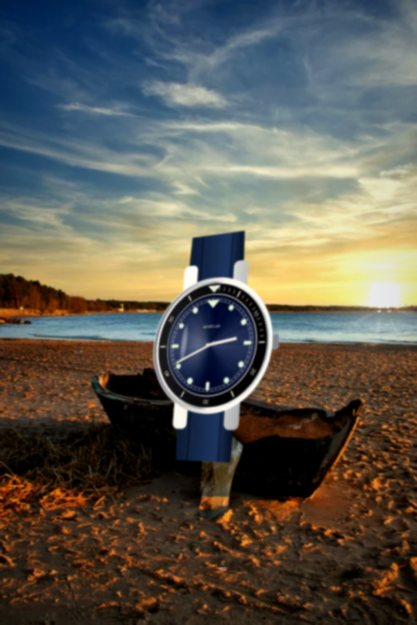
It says 2:41
